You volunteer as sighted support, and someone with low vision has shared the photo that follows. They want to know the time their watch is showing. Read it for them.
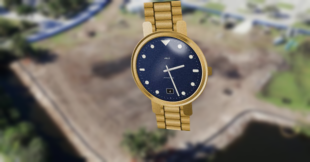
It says 2:27
